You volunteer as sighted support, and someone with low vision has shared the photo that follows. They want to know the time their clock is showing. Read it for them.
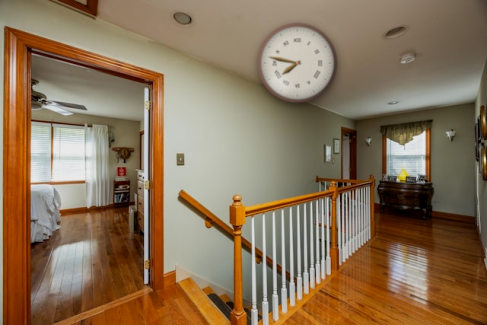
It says 7:47
